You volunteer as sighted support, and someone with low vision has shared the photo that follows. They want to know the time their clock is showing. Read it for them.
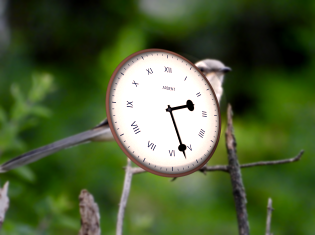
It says 2:27
